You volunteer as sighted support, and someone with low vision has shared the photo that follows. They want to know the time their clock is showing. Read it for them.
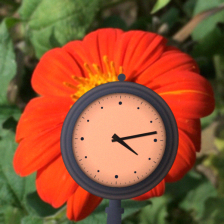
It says 4:13
